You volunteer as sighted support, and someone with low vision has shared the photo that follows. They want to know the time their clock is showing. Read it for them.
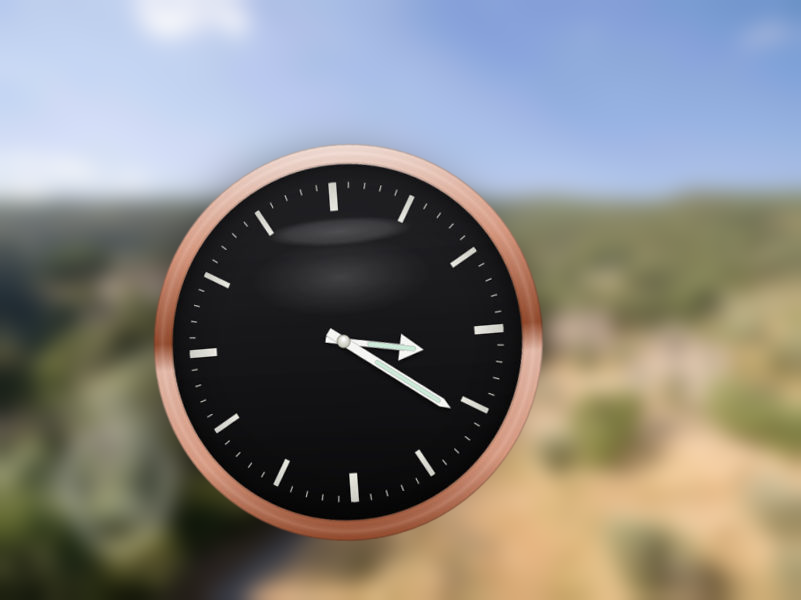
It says 3:21
